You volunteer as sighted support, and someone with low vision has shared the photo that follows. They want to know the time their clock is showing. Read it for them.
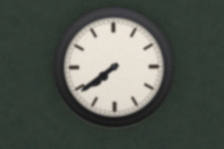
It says 7:39
